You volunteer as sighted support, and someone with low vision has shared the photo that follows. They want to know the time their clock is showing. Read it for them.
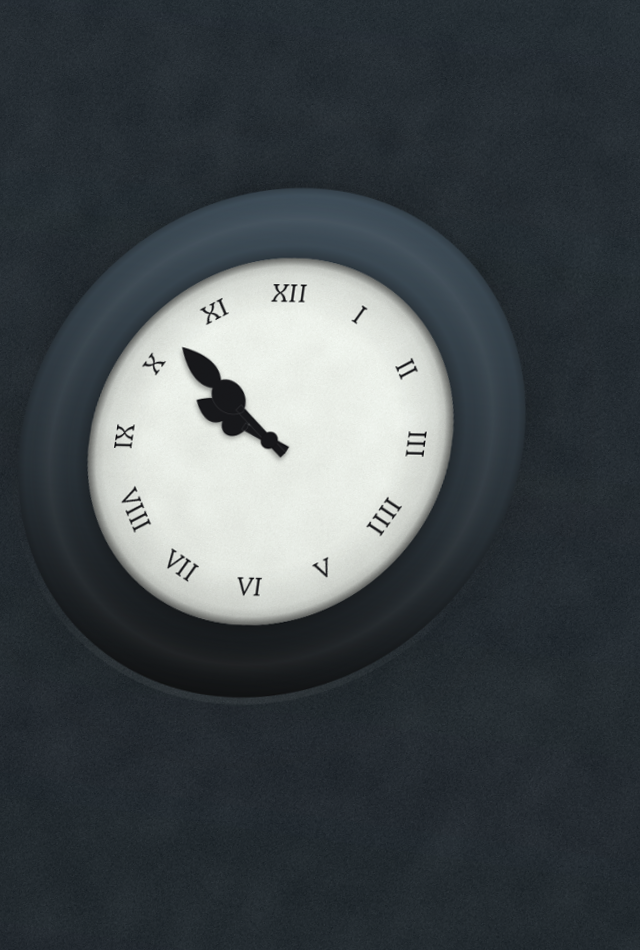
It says 9:52
